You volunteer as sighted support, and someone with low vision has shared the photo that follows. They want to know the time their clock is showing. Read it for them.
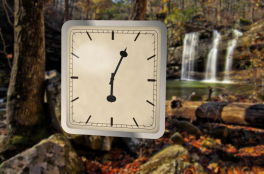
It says 6:04
